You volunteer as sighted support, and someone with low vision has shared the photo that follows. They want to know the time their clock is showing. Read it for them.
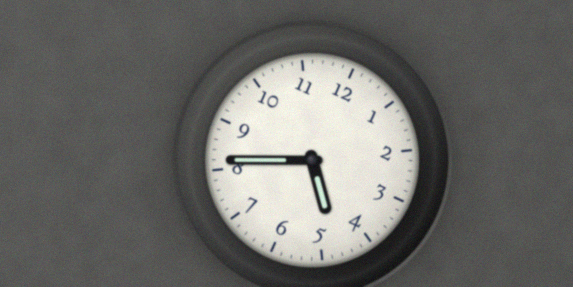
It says 4:41
